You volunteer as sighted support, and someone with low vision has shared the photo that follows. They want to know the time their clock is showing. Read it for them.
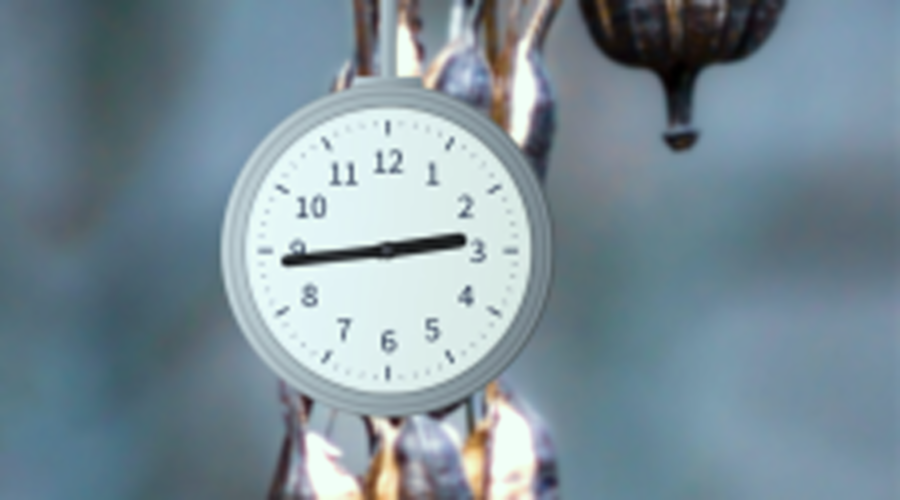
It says 2:44
